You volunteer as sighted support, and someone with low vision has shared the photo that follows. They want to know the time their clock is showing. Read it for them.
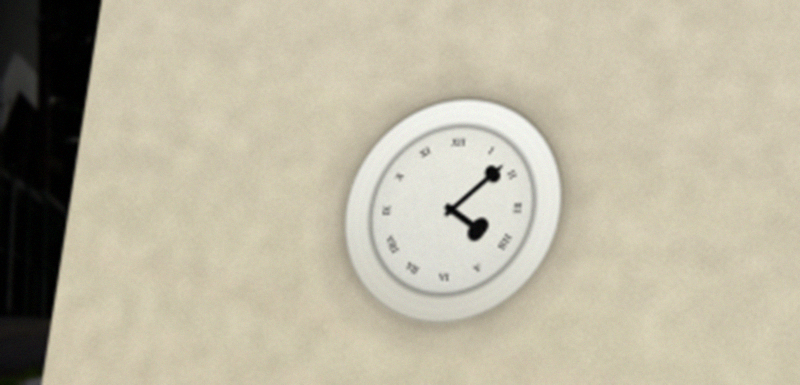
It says 4:08
